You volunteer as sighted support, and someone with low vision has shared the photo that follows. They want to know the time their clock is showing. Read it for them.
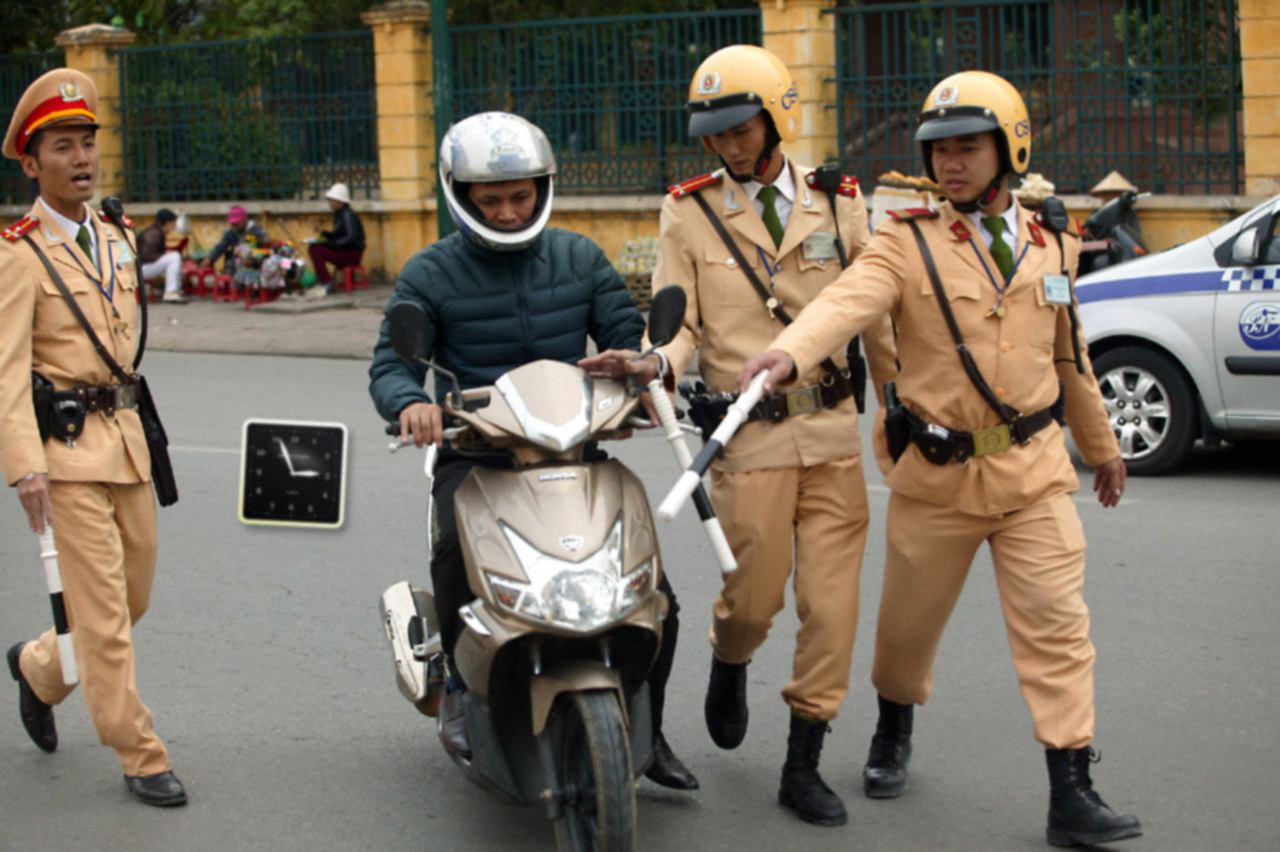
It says 2:56
